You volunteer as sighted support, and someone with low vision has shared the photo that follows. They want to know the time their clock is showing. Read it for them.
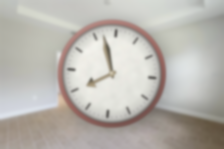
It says 7:57
